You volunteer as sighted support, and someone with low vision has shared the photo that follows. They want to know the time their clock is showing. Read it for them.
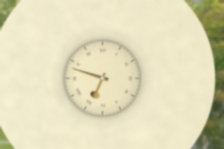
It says 6:48
